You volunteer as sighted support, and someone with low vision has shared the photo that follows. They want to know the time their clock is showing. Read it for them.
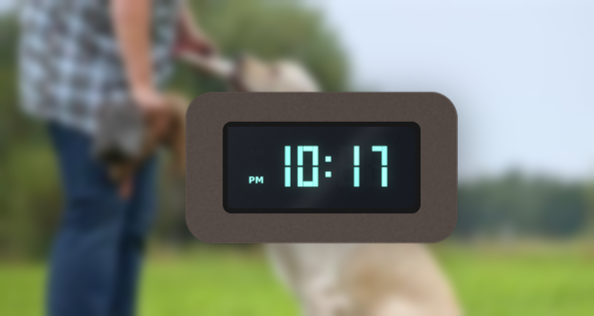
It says 10:17
